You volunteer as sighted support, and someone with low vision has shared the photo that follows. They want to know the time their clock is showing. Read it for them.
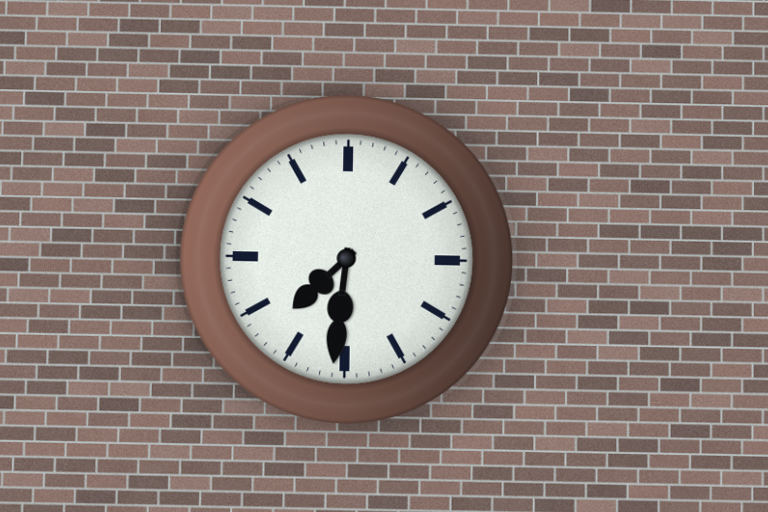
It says 7:31
